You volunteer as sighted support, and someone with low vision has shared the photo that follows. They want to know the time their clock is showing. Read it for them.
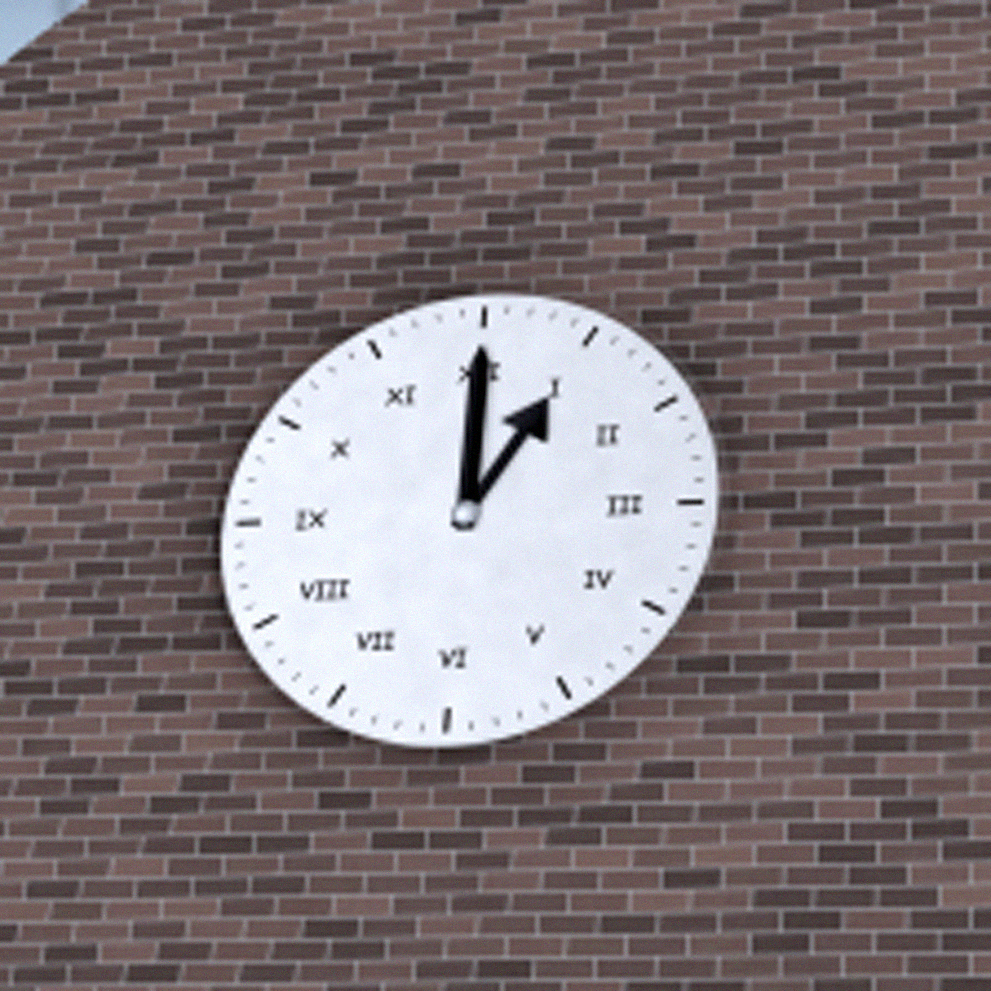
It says 1:00
